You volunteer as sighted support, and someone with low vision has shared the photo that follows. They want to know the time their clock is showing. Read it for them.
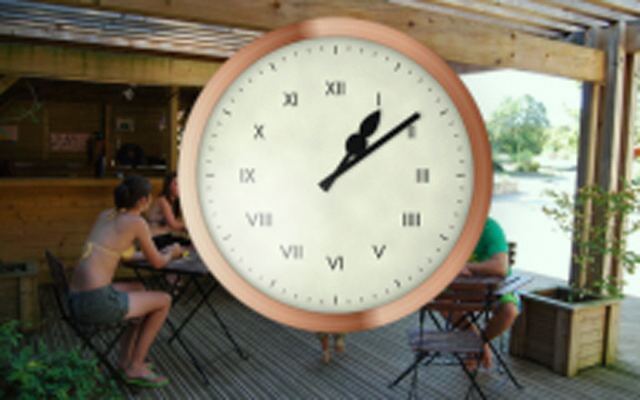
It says 1:09
